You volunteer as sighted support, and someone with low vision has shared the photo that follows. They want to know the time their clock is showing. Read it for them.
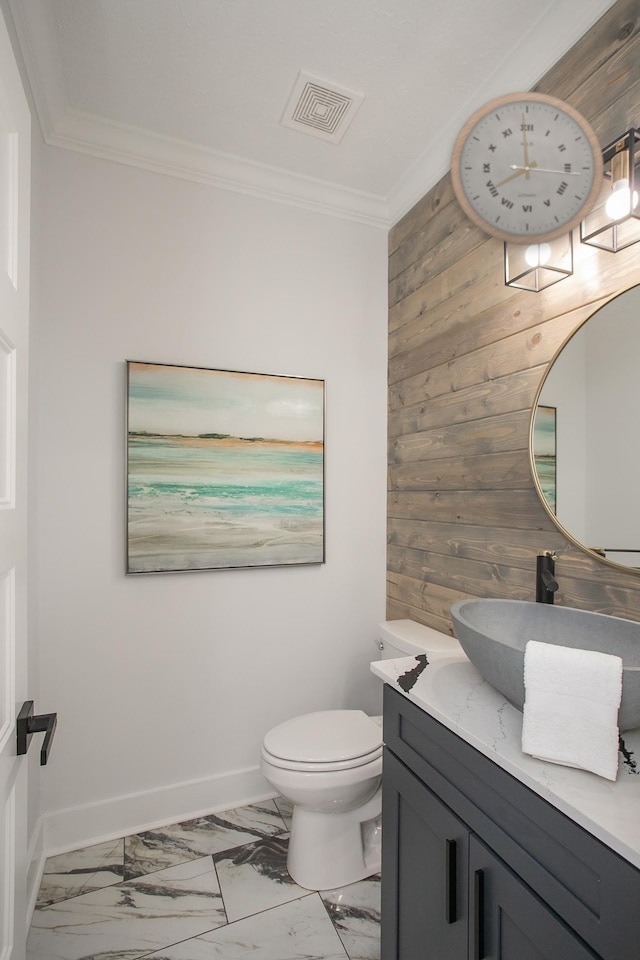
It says 7:59:16
